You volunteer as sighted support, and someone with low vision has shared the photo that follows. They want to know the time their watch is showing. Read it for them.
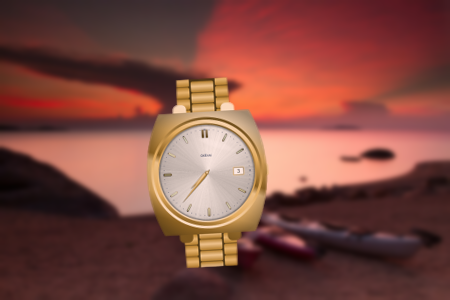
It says 7:37
